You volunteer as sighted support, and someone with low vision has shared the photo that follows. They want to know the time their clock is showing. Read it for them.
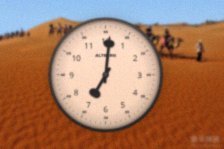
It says 7:01
